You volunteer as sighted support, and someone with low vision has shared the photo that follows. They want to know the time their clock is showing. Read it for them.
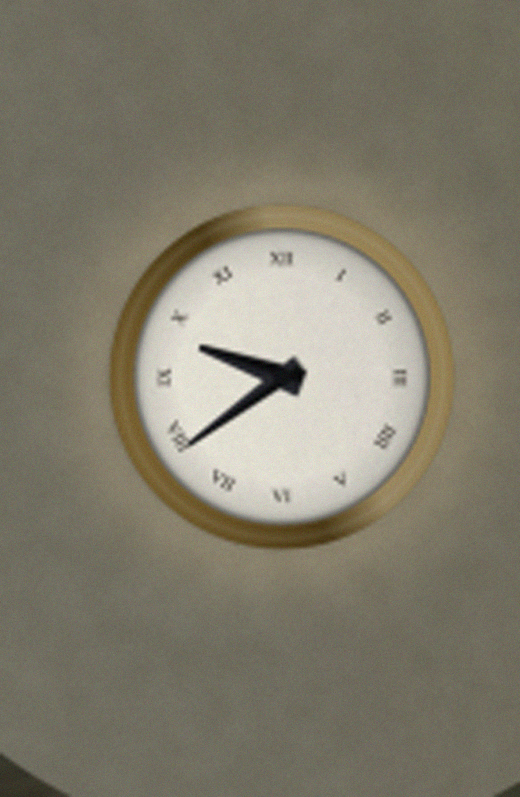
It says 9:39
